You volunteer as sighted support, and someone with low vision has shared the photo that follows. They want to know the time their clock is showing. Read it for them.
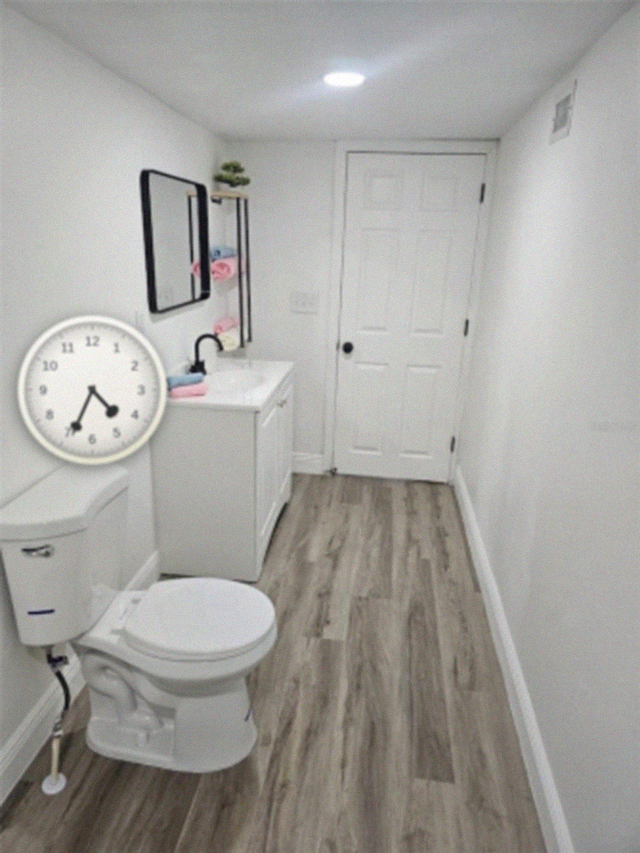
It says 4:34
